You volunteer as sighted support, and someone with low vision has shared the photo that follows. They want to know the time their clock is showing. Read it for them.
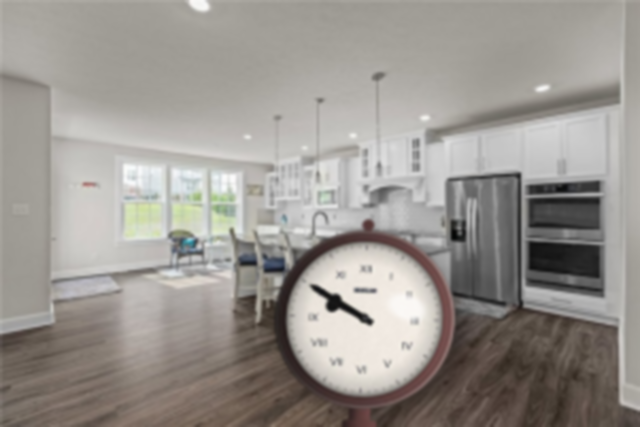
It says 9:50
